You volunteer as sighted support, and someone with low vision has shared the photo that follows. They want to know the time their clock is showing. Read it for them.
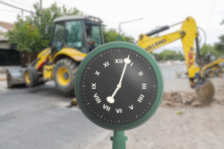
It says 7:03
